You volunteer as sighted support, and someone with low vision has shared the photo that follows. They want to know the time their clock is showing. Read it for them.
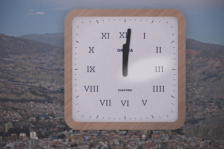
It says 12:01
